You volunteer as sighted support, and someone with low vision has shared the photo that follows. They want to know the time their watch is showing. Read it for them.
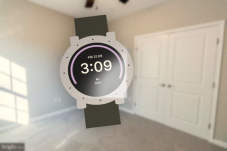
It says 3:09
